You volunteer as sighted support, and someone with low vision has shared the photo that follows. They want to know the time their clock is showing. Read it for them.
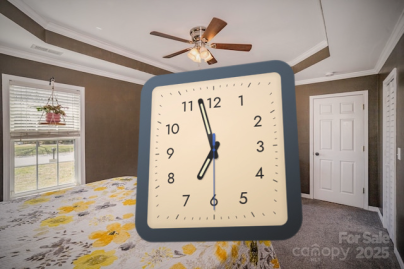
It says 6:57:30
